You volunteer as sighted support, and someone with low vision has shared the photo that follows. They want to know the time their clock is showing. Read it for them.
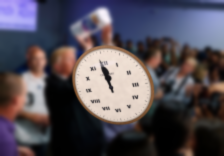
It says 11:59
